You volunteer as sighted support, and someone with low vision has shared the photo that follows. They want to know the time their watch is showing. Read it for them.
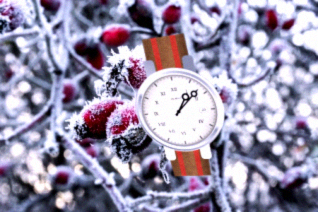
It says 1:08
